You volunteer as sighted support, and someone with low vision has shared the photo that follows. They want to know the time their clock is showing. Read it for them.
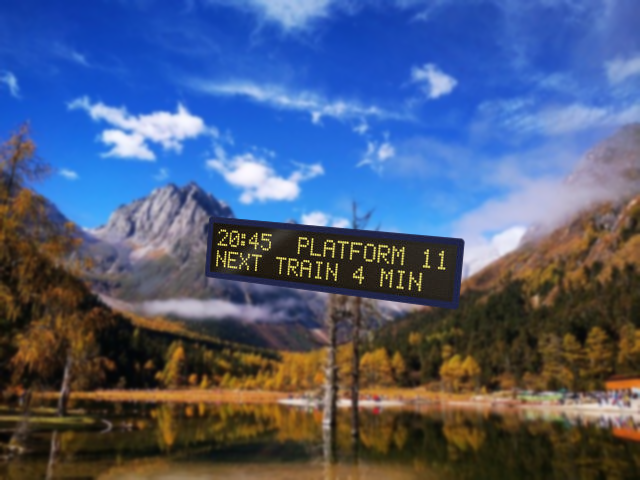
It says 20:45
